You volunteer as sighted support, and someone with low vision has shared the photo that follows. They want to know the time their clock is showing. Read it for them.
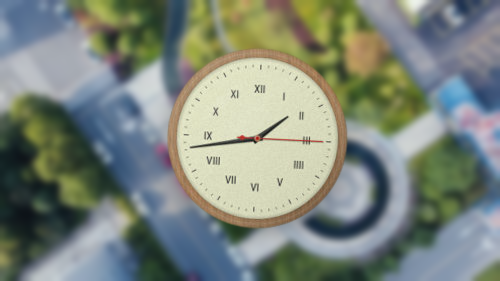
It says 1:43:15
